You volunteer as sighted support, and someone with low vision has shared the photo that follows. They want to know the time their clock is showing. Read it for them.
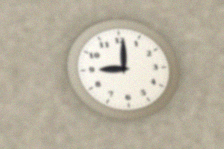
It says 9:01
